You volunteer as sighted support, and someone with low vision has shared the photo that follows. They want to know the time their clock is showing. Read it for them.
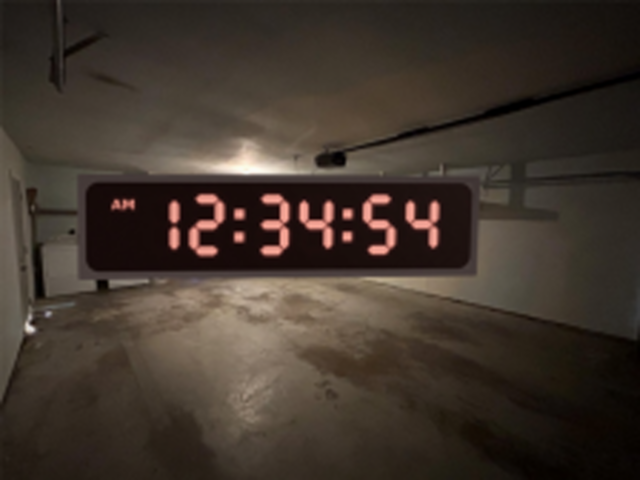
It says 12:34:54
